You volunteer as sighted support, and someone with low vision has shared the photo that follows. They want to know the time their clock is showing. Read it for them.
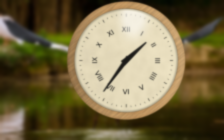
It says 1:36
